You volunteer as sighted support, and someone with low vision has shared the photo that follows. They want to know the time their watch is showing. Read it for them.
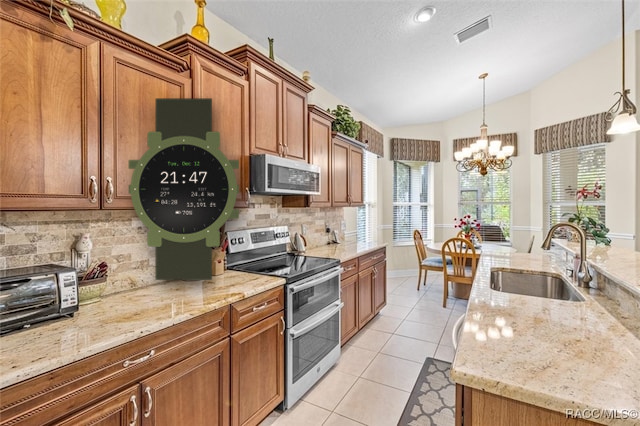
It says 21:47
